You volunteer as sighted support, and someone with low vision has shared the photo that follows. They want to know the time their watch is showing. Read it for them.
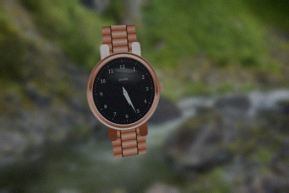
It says 5:26
